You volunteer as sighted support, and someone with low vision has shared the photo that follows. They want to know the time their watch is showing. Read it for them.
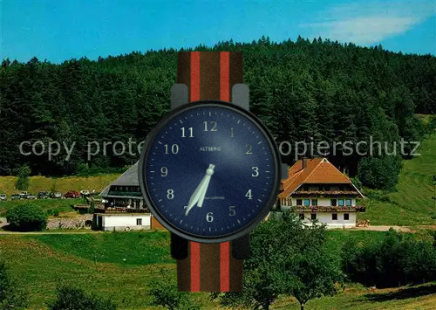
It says 6:35
